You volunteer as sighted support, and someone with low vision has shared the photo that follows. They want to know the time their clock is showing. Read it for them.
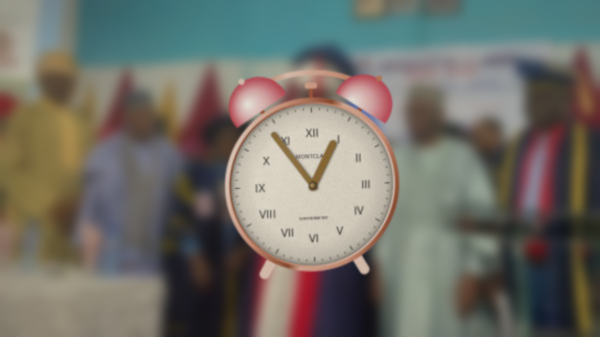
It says 12:54
